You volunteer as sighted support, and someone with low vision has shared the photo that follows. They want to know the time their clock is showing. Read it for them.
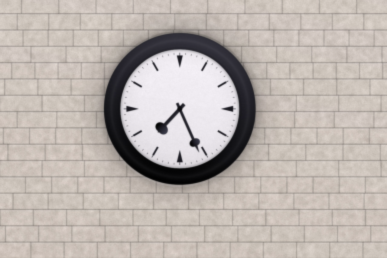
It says 7:26
